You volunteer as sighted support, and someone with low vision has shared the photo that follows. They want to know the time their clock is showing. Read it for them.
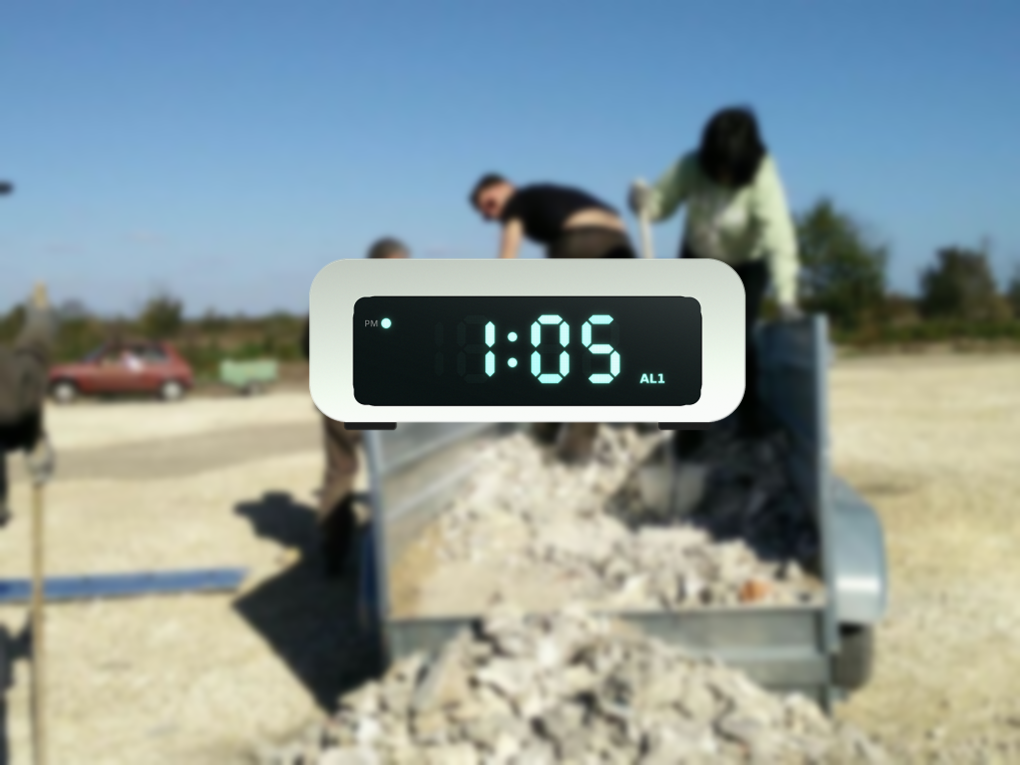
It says 1:05
